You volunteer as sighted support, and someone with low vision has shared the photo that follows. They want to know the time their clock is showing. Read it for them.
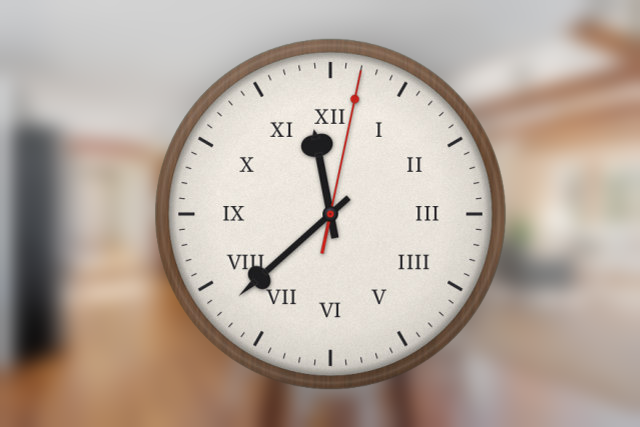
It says 11:38:02
